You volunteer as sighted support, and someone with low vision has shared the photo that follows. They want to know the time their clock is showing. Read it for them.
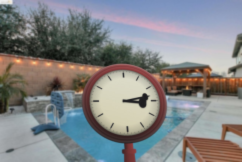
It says 3:13
